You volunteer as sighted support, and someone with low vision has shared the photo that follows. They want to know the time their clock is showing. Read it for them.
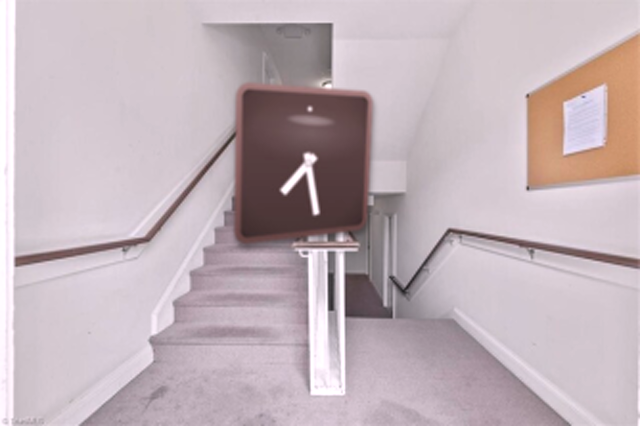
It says 7:28
